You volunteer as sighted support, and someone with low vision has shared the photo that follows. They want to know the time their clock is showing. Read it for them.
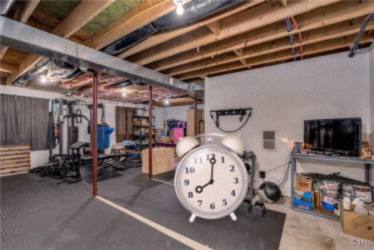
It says 8:01
